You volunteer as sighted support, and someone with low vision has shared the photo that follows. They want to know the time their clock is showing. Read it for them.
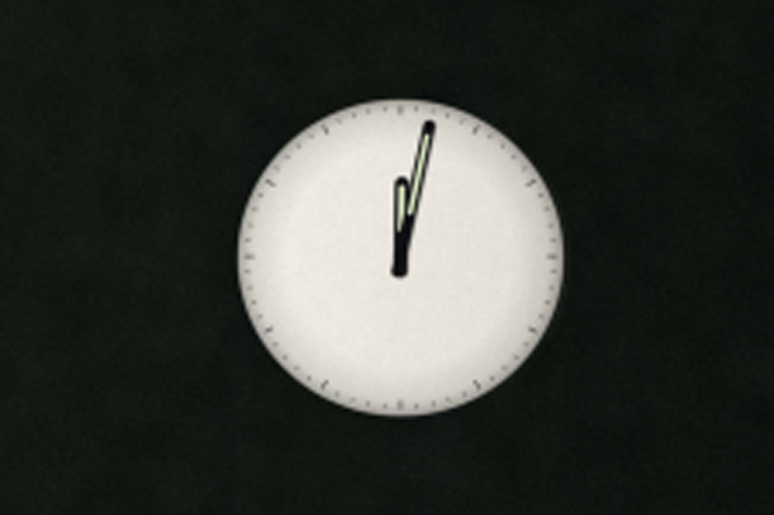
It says 12:02
